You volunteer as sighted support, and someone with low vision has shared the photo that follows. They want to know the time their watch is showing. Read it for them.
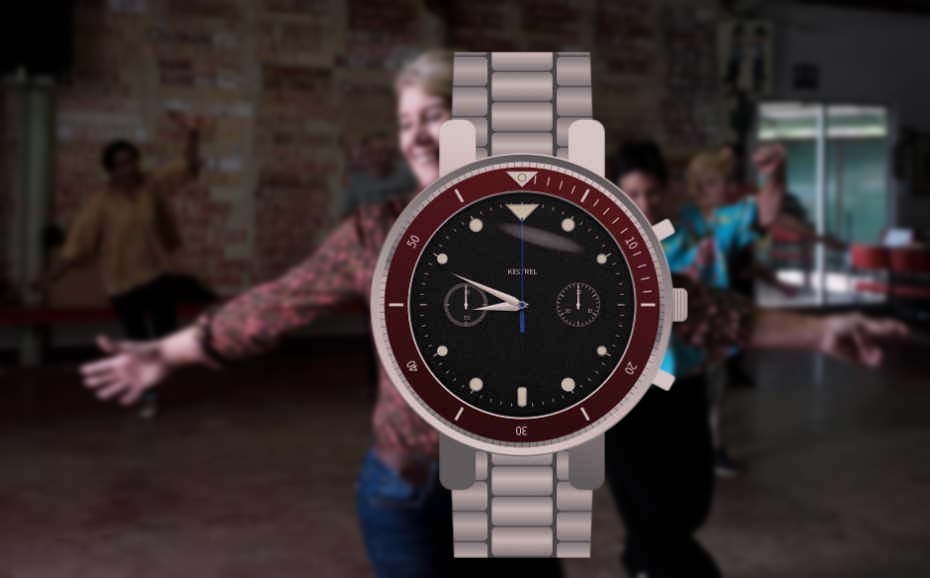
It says 8:49
